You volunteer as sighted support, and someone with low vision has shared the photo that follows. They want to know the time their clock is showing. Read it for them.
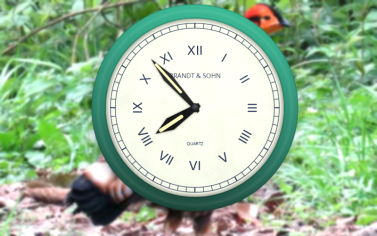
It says 7:53
